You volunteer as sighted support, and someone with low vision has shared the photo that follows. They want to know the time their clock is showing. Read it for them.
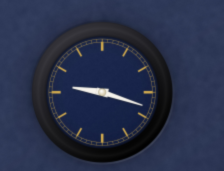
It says 9:18
